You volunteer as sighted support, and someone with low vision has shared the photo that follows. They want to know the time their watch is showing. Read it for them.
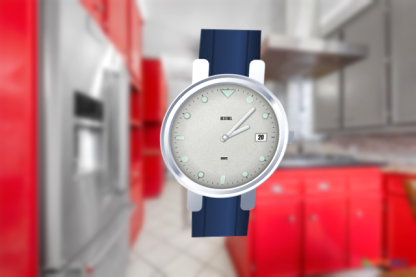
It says 2:07
